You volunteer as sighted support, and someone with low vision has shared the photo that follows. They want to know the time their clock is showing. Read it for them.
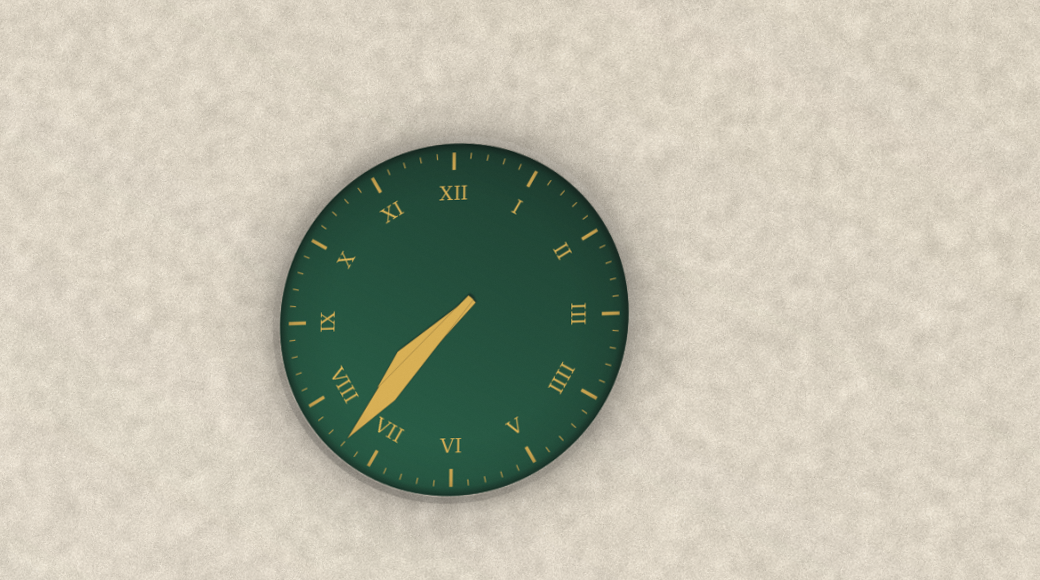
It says 7:37
